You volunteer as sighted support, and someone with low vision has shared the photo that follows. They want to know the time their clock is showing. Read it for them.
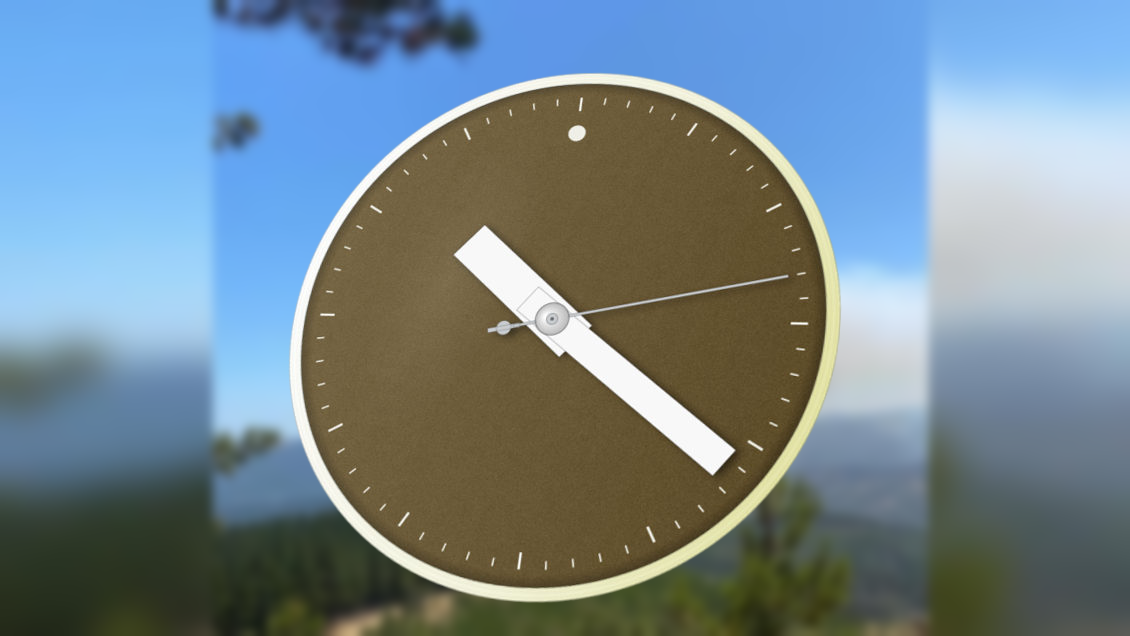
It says 10:21:13
